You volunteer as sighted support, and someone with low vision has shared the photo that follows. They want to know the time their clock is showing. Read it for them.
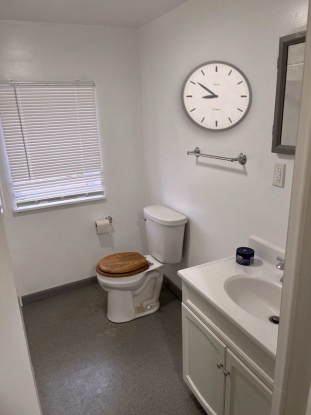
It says 8:51
